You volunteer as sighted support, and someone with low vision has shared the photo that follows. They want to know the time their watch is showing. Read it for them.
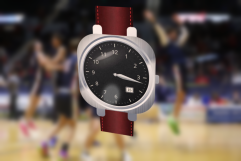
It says 3:17
